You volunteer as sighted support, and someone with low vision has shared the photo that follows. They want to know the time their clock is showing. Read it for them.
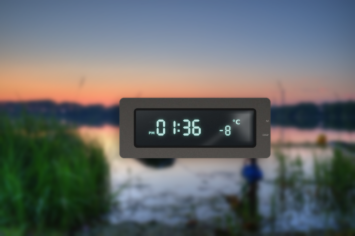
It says 1:36
